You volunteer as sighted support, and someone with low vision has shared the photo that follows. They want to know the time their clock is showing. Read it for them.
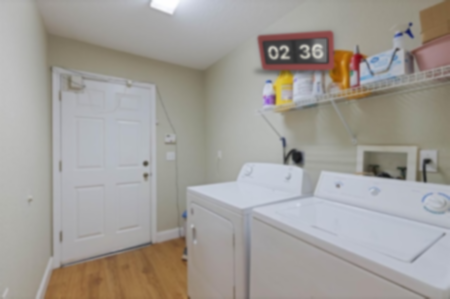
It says 2:36
